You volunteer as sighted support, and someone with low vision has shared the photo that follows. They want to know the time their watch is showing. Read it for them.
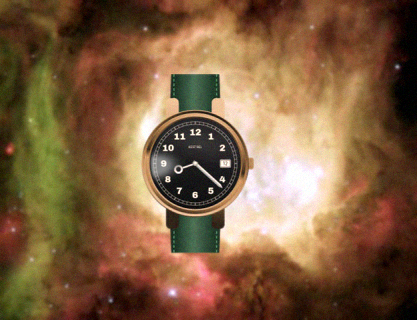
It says 8:22
